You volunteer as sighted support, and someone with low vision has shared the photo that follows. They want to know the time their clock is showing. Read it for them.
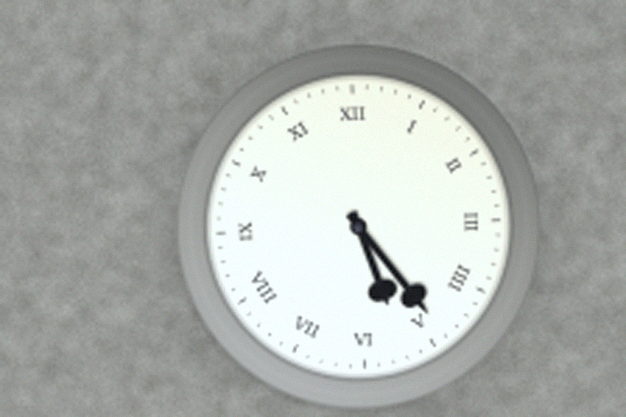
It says 5:24
